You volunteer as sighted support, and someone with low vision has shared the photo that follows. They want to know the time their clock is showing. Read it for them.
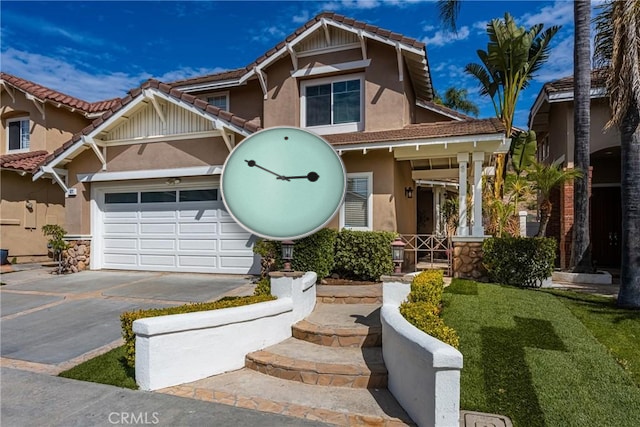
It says 2:49
